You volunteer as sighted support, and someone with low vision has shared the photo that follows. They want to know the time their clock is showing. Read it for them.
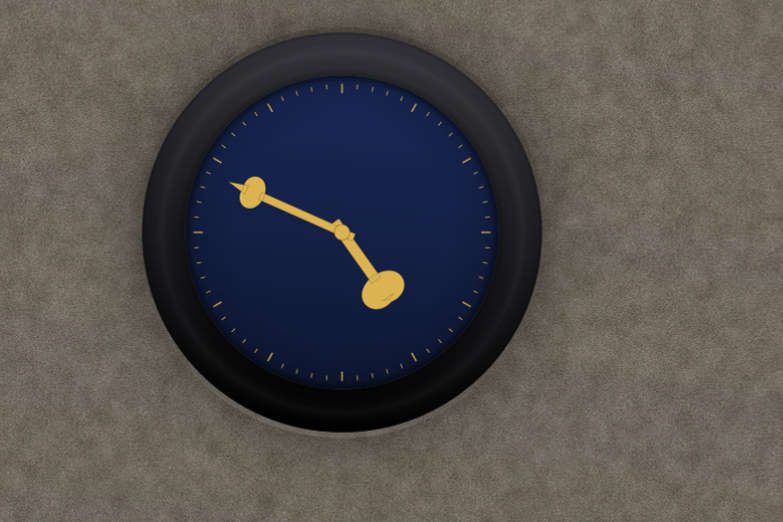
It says 4:49
